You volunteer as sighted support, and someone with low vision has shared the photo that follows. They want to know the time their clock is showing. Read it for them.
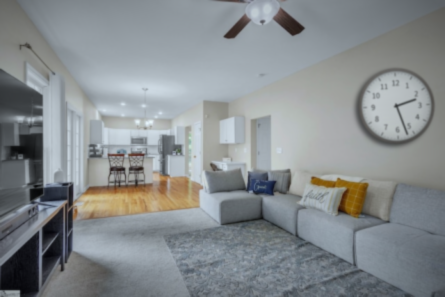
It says 2:27
